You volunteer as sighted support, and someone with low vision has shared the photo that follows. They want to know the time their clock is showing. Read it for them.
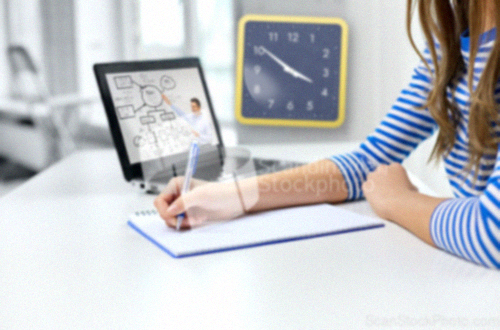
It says 3:51
